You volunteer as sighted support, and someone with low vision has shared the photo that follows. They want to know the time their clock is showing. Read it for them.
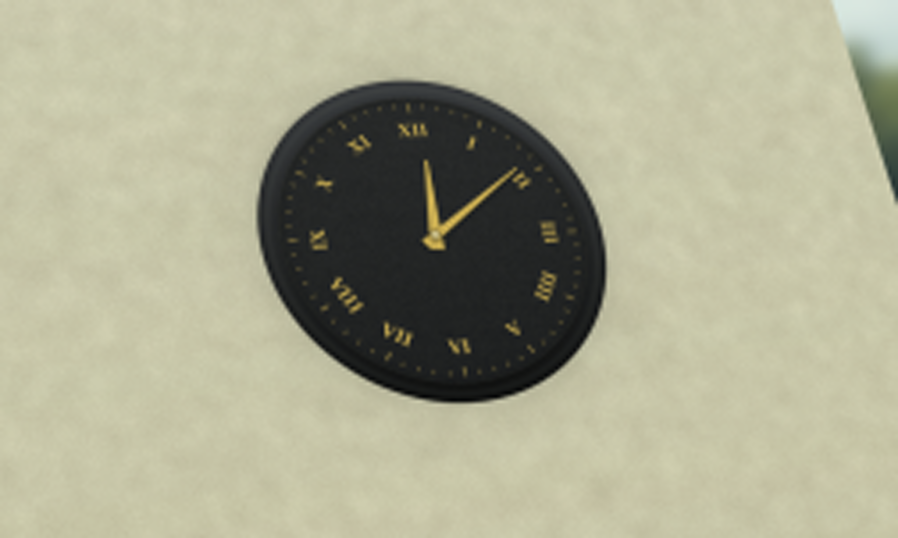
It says 12:09
